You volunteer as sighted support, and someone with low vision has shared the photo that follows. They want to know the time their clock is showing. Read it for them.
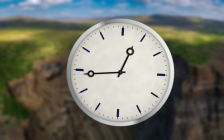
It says 12:44
